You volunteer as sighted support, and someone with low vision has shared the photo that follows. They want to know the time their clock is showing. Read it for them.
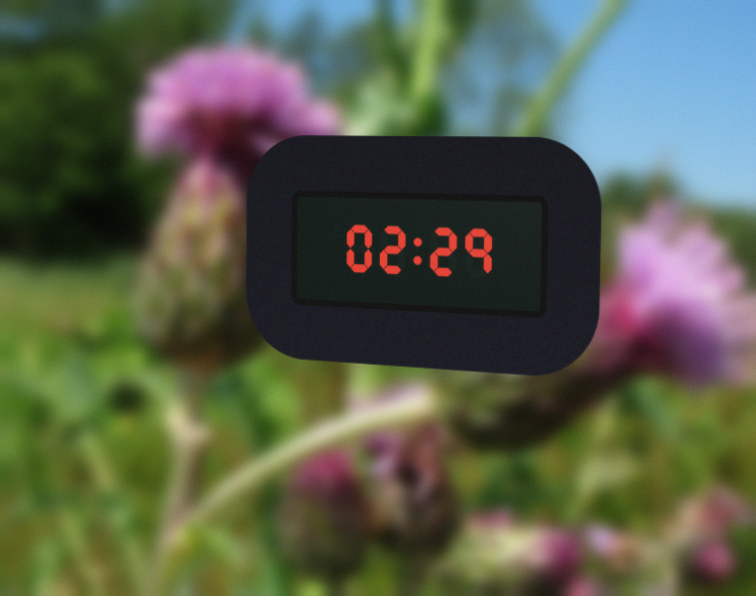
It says 2:29
